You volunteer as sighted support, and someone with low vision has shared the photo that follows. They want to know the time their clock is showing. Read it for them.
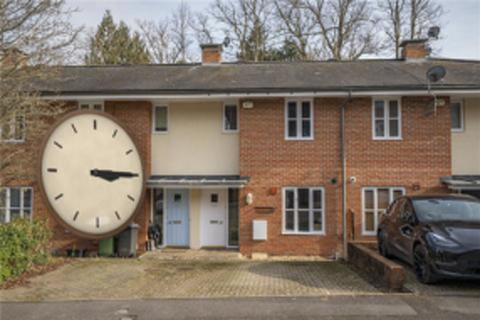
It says 3:15
